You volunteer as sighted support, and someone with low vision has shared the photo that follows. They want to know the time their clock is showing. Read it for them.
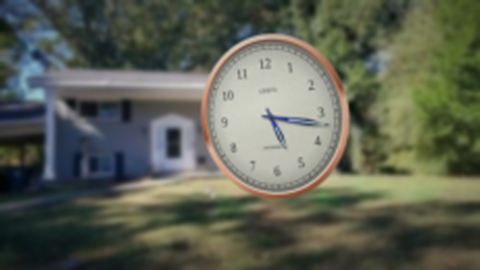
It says 5:17
